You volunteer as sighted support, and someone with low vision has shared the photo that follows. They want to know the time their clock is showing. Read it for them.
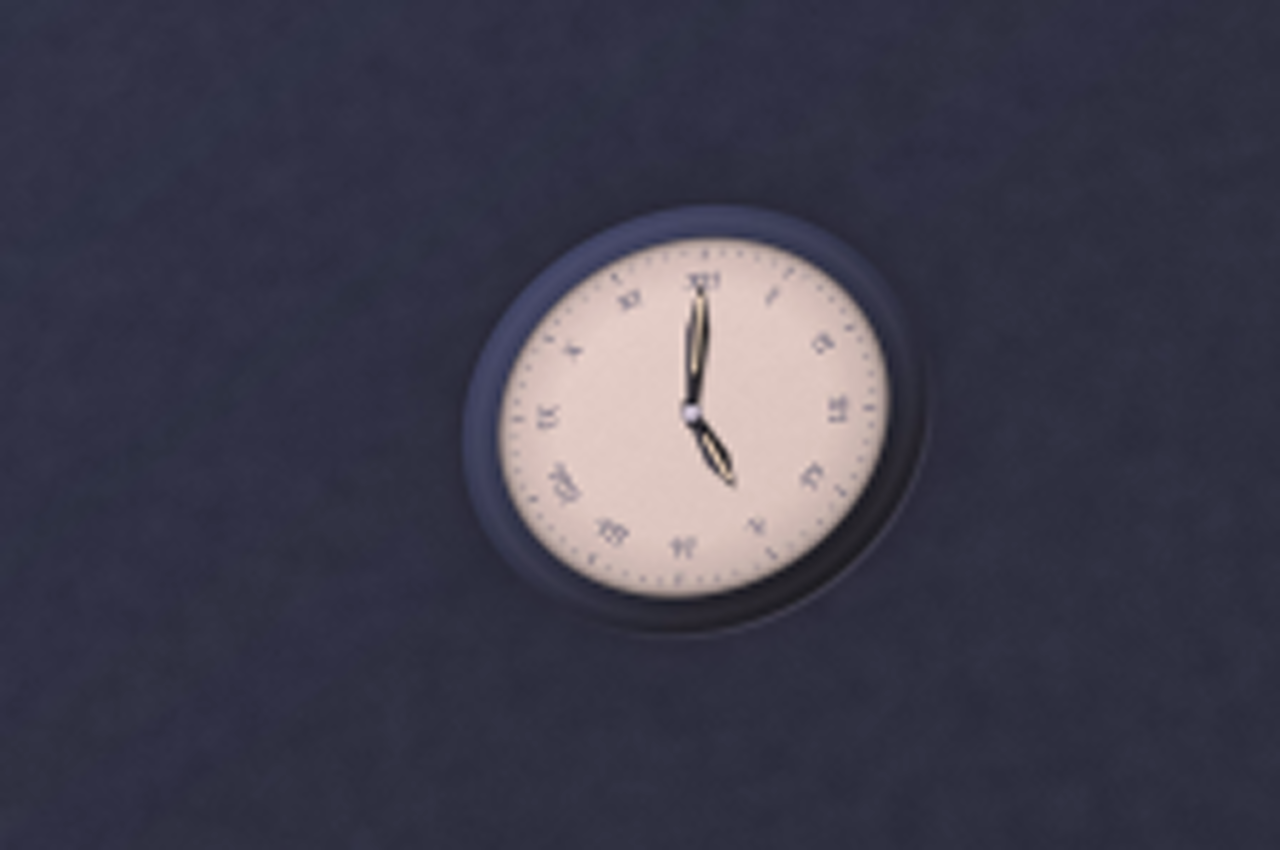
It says 5:00
